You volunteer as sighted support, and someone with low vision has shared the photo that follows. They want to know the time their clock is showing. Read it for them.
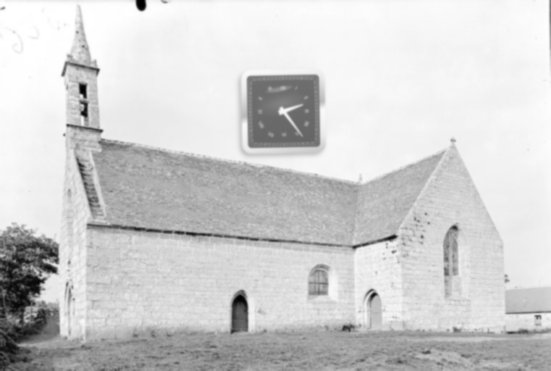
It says 2:24
